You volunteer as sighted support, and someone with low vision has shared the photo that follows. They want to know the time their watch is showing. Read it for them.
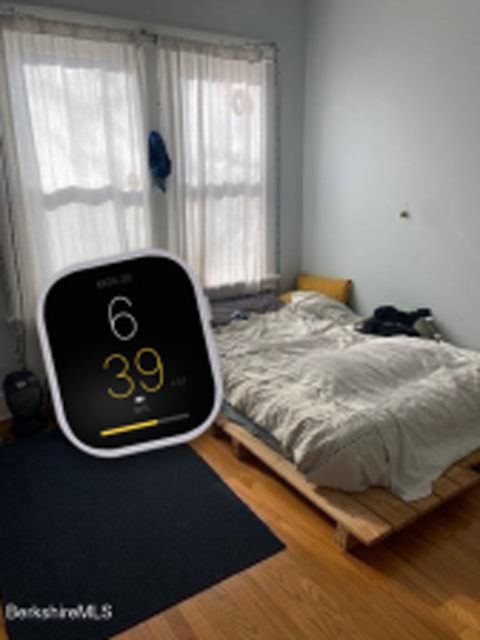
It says 6:39
